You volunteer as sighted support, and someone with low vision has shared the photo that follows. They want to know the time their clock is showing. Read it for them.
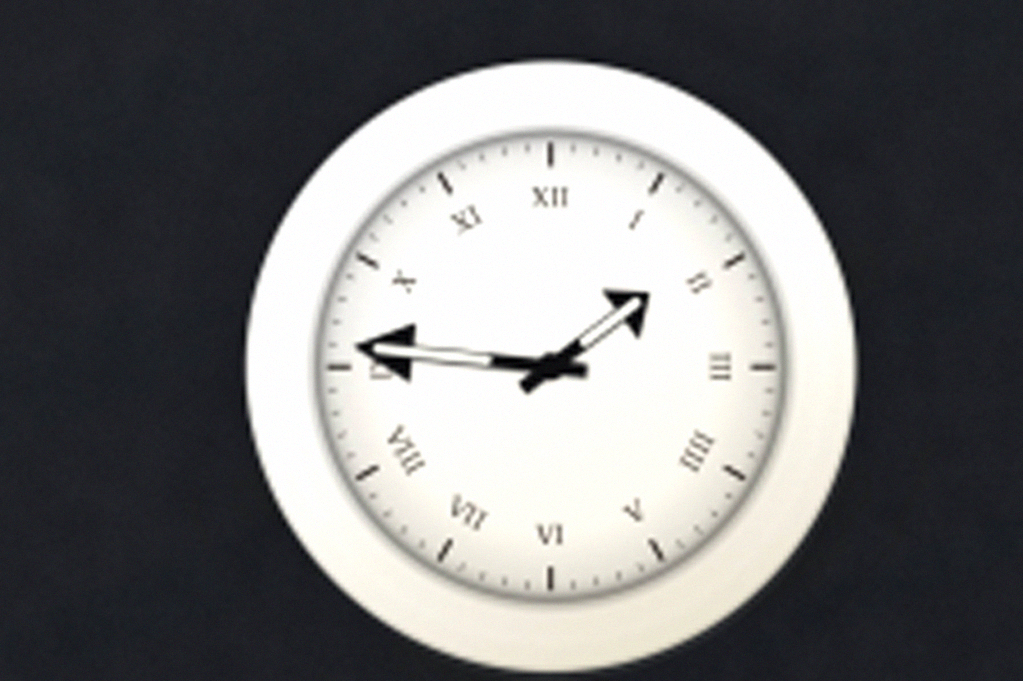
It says 1:46
